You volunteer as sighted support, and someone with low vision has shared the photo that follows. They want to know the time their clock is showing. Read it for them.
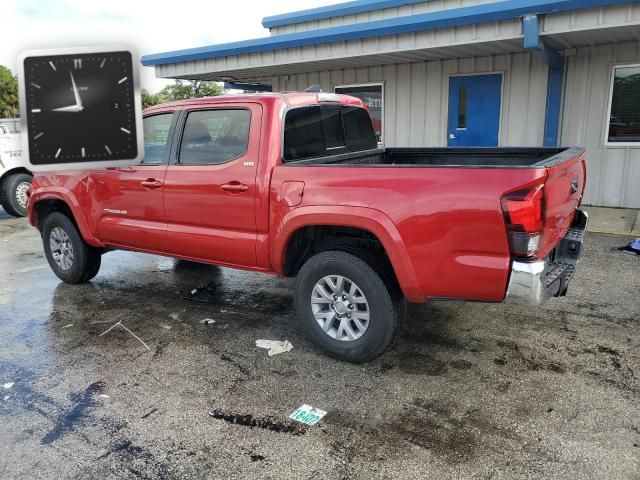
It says 8:58
